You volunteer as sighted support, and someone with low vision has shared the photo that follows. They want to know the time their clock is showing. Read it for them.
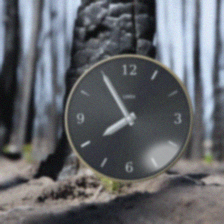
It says 7:55
